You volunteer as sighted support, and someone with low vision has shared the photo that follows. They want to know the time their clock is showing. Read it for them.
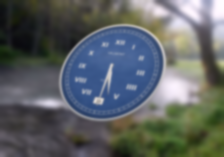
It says 5:30
